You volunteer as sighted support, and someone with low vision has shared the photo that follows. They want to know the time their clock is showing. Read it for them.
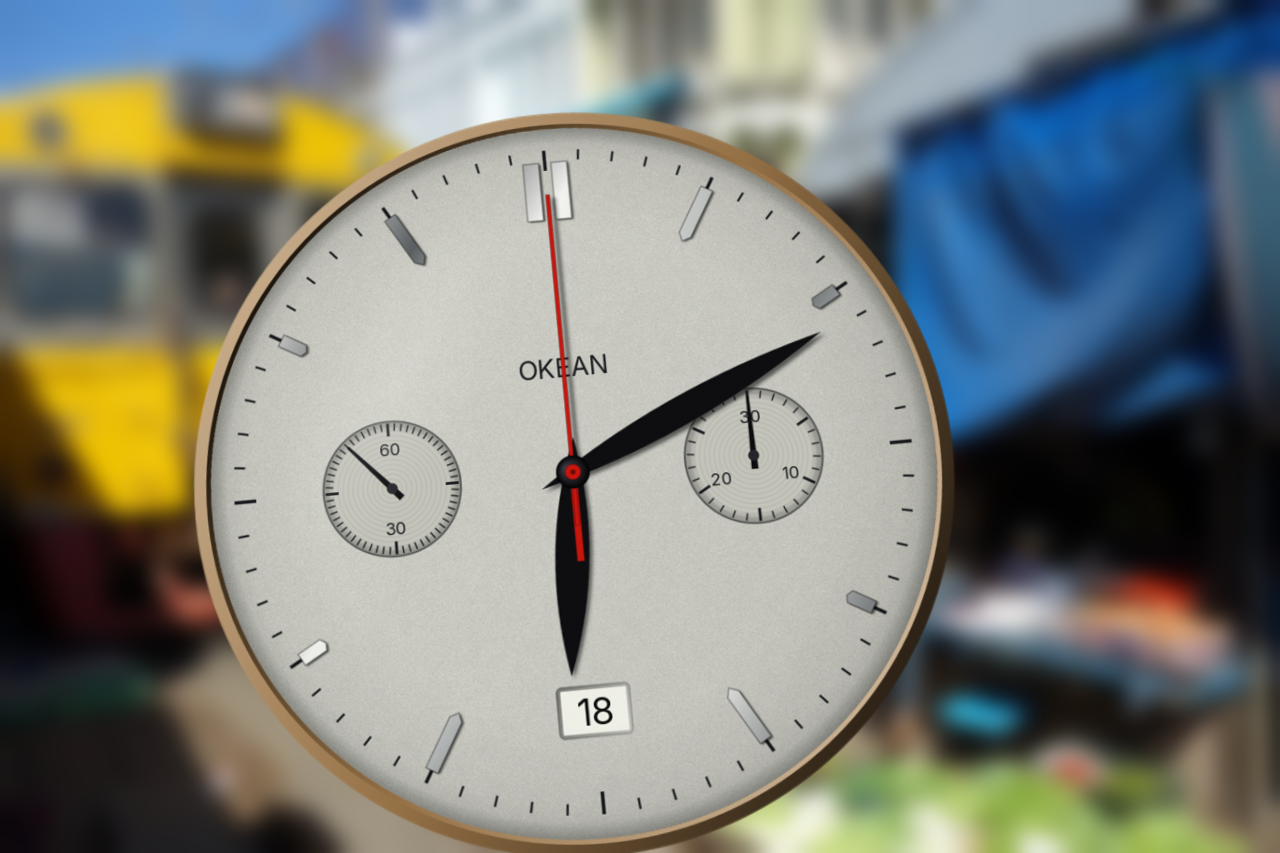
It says 6:10:53
